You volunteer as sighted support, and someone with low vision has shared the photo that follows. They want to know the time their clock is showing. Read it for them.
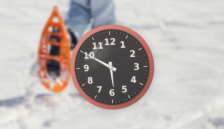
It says 5:50
